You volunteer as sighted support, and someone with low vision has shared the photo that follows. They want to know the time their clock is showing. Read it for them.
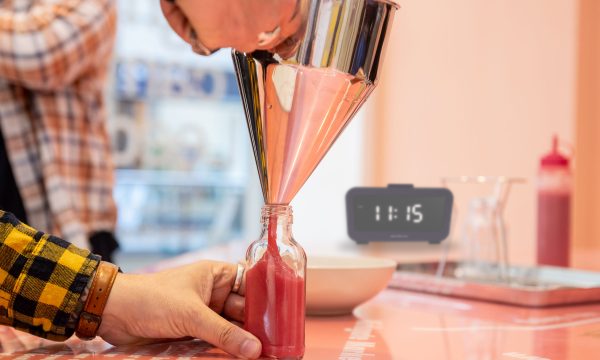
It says 11:15
